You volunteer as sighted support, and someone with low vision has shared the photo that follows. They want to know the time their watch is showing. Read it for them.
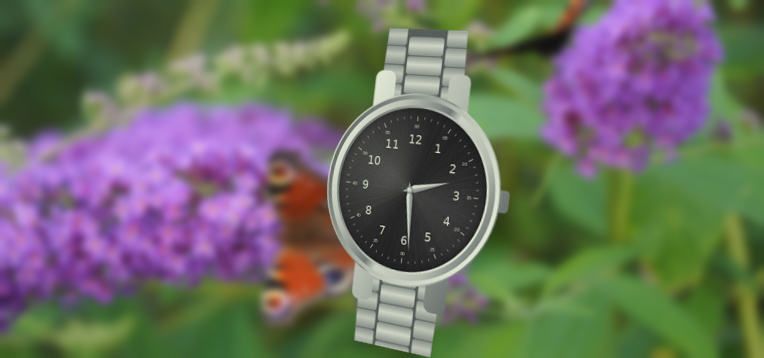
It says 2:29
